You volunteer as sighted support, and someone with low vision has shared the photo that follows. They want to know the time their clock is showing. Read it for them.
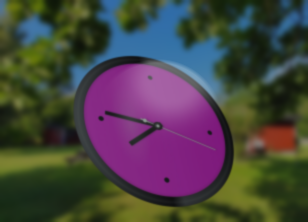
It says 7:46:18
